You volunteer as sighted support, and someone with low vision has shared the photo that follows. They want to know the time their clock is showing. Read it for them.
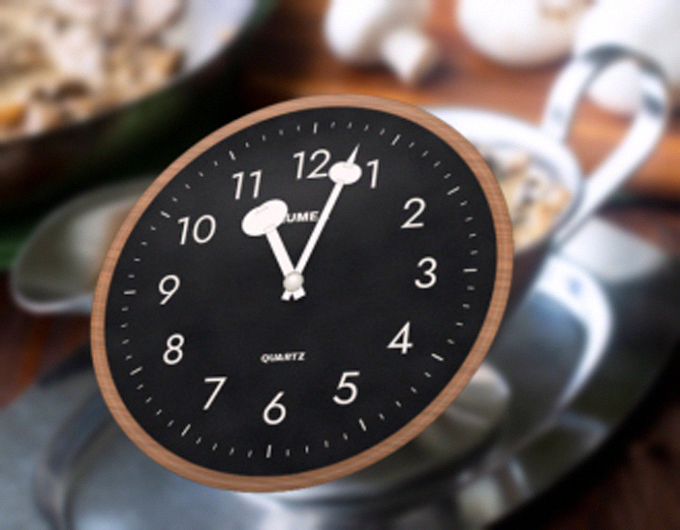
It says 11:03
